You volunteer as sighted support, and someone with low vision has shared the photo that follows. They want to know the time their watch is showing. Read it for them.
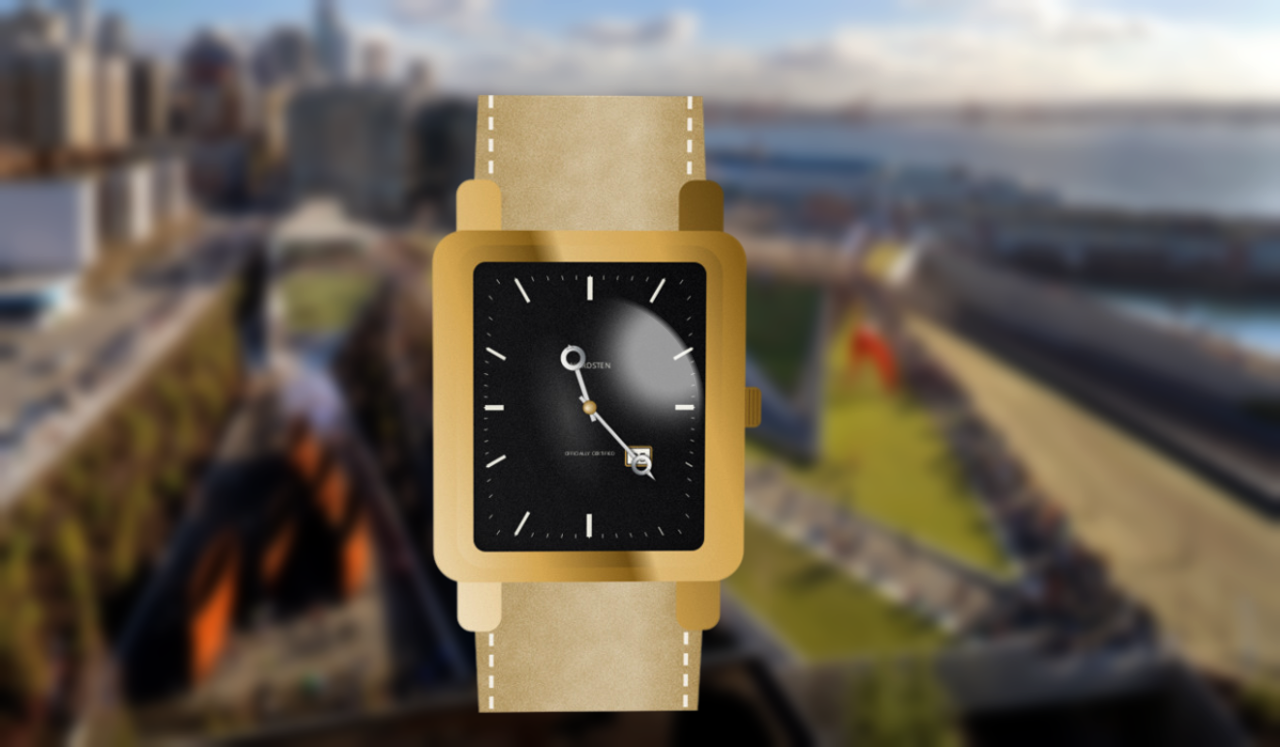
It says 11:23
